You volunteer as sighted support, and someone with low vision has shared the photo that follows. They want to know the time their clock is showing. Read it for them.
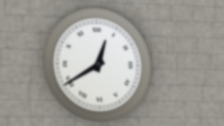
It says 12:40
